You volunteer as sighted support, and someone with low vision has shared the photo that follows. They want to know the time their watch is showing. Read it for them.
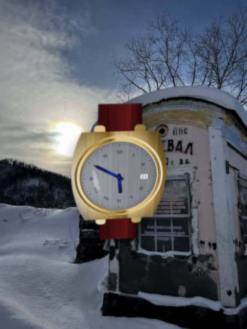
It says 5:50
